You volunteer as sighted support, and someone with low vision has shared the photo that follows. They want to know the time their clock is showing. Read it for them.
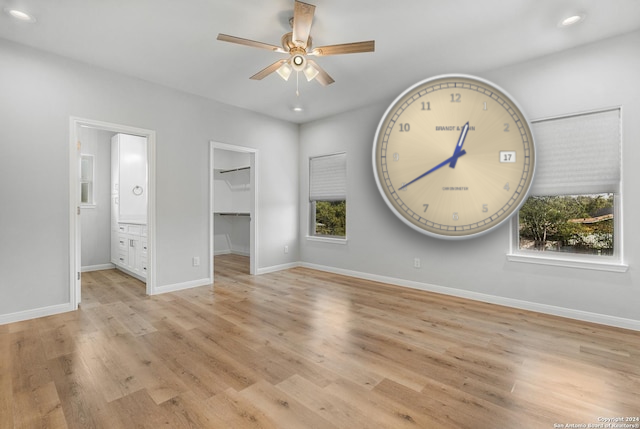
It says 12:40
